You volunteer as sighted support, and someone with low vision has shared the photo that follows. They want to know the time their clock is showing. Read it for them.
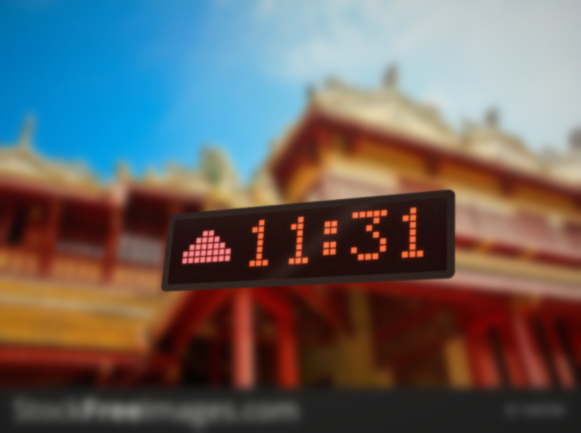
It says 11:31
